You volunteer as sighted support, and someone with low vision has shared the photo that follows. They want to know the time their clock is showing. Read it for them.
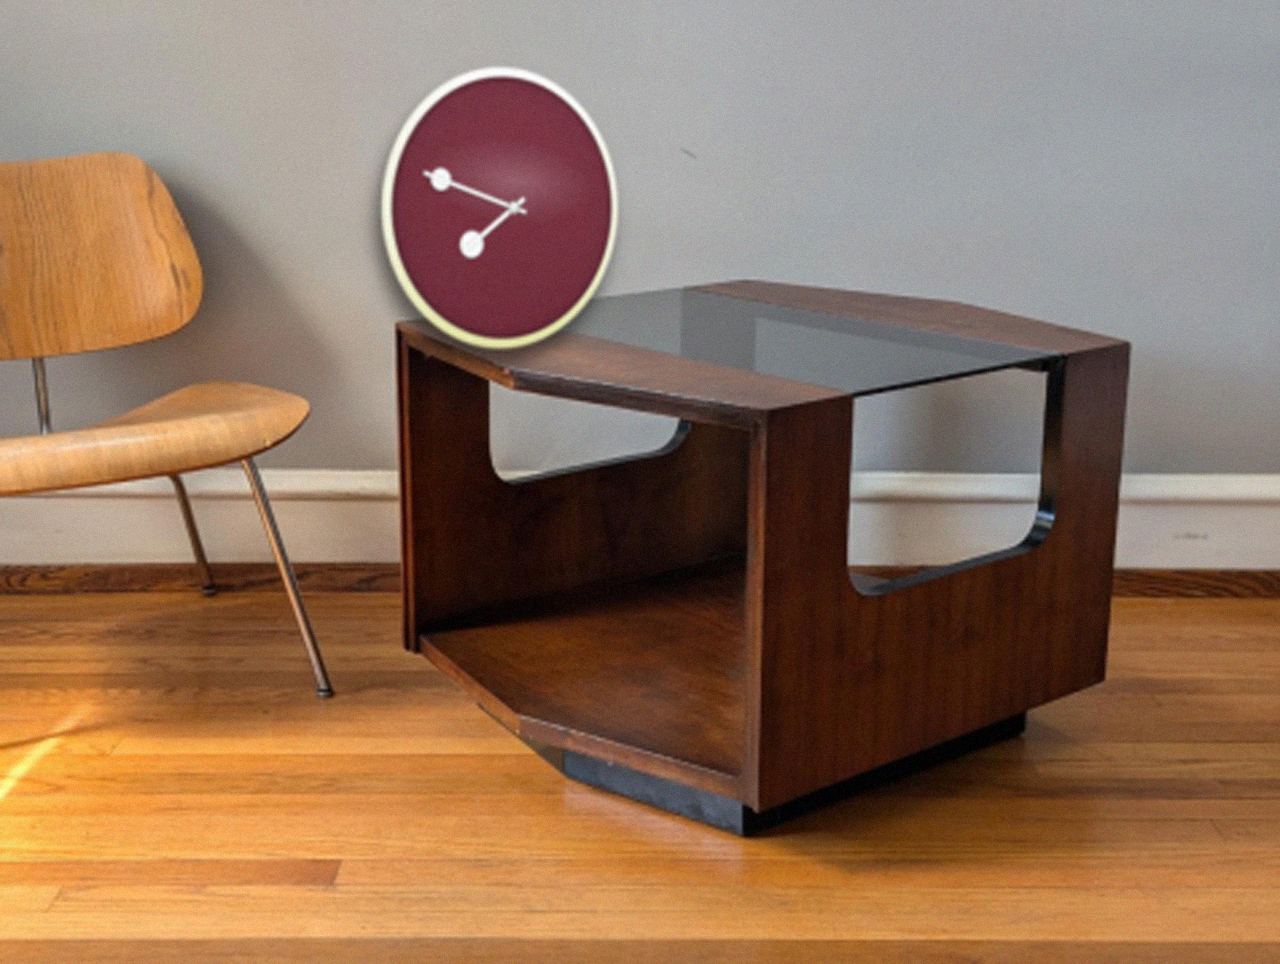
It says 7:48
